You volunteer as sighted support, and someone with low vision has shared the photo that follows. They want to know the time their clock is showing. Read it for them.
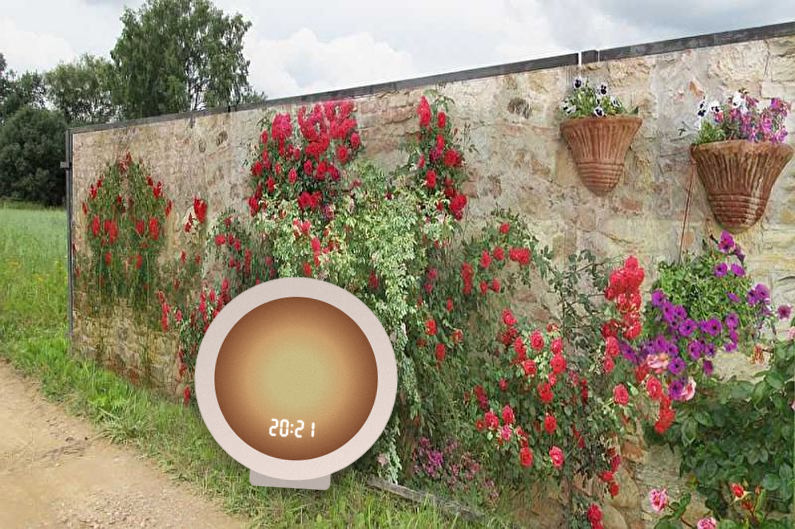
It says 20:21
